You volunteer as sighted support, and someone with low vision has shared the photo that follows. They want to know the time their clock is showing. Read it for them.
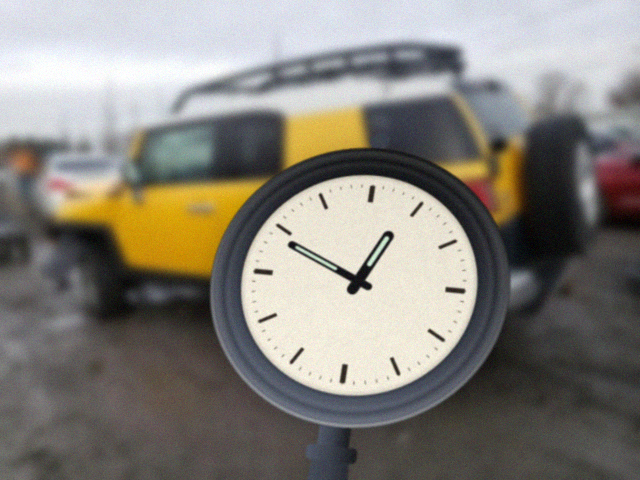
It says 12:49
